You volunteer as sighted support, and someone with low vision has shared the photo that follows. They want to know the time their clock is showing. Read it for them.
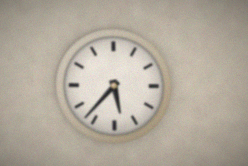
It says 5:37
